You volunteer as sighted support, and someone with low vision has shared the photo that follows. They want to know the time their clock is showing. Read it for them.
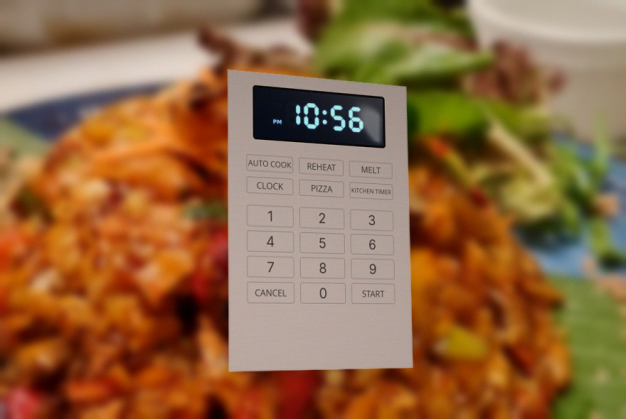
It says 10:56
